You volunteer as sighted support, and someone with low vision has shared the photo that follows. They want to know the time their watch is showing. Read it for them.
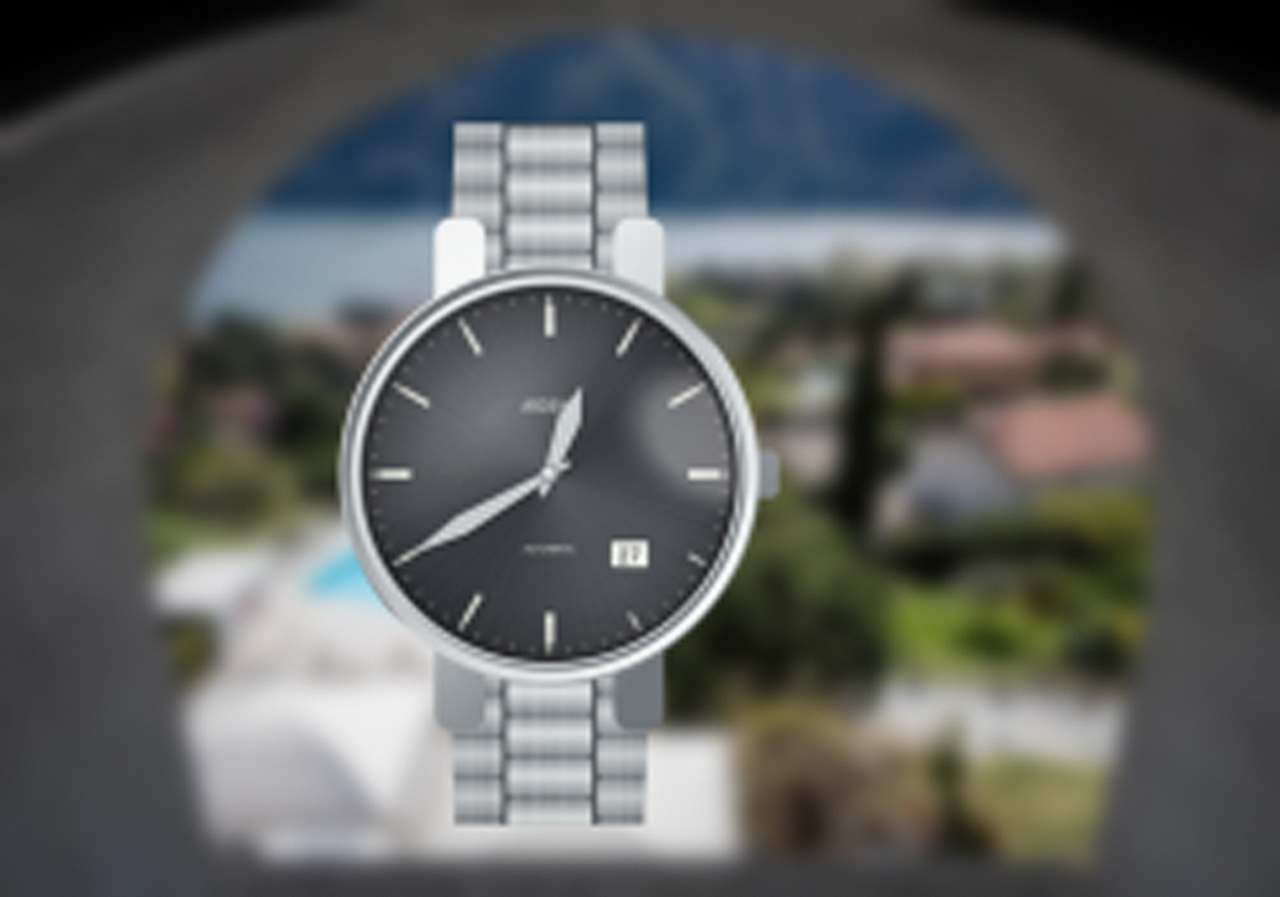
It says 12:40
